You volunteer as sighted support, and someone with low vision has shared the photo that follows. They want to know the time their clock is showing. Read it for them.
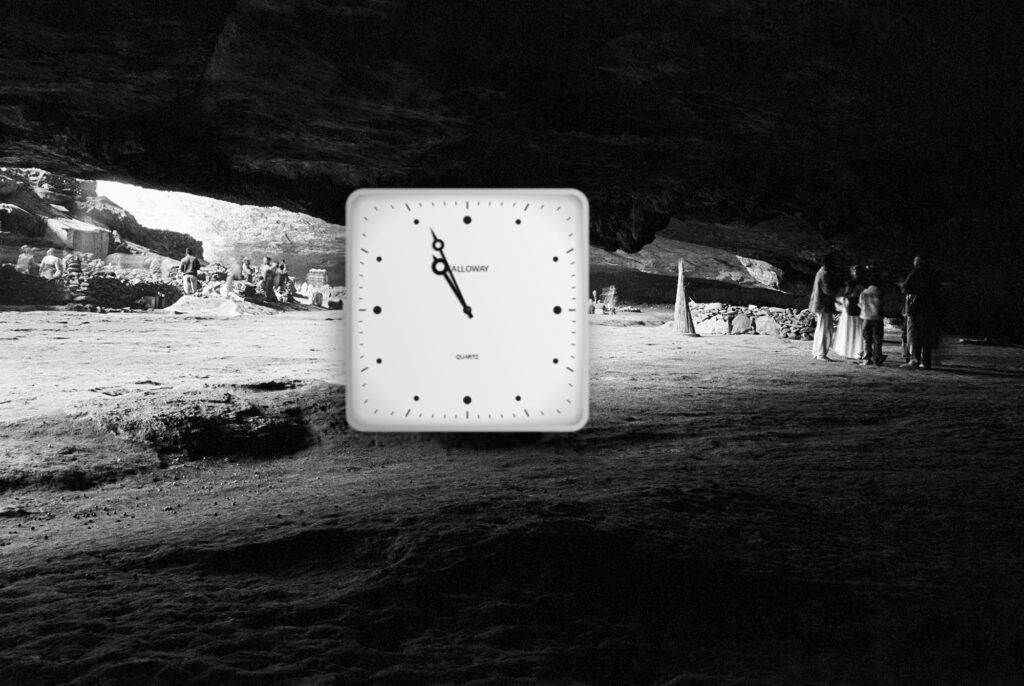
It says 10:56
